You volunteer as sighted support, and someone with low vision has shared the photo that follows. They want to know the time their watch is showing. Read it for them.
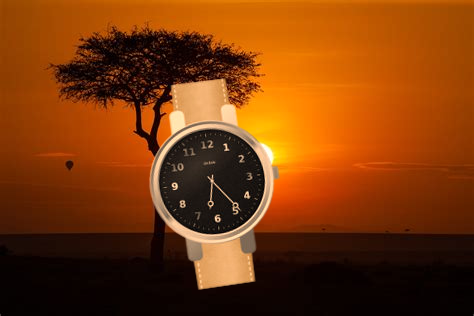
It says 6:24
